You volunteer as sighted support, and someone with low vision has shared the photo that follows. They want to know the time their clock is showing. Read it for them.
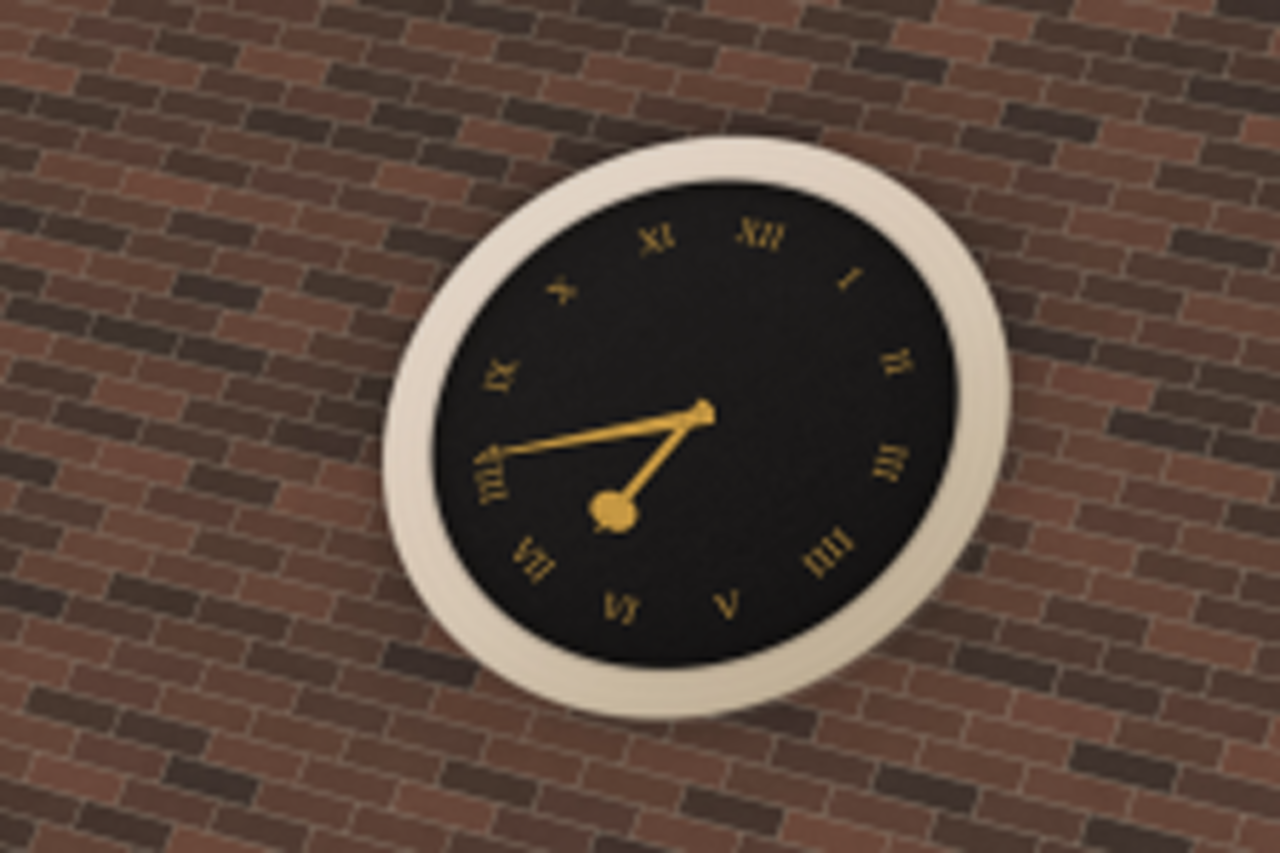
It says 6:41
